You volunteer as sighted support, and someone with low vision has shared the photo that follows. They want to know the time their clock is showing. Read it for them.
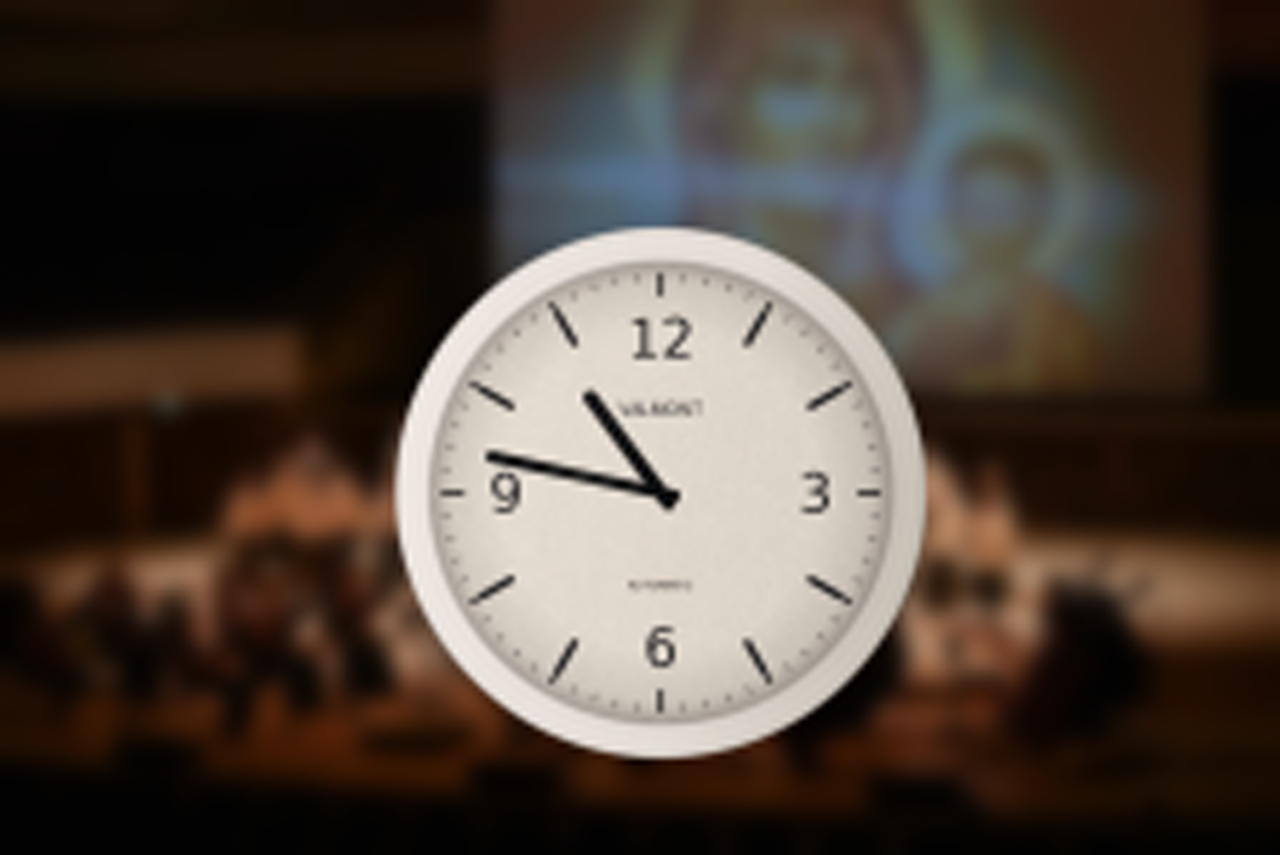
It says 10:47
